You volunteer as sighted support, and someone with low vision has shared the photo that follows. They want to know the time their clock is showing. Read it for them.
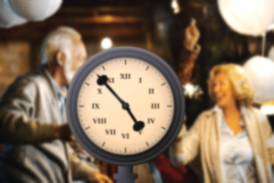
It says 4:53
